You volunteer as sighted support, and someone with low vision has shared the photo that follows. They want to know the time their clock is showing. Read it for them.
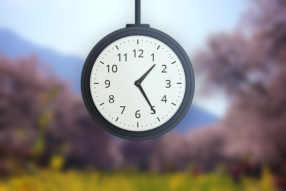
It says 1:25
